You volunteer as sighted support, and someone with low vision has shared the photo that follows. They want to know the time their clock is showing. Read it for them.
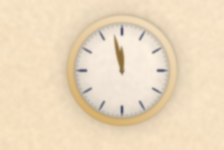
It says 11:58
